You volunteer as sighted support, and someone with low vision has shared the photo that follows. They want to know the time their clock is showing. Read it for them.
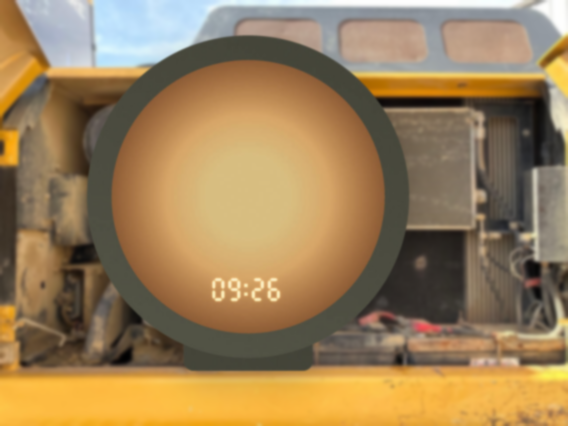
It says 9:26
